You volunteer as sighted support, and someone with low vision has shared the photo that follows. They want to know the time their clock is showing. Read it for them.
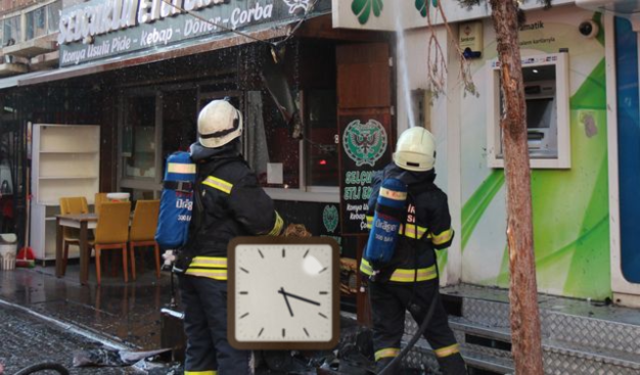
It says 5:18
